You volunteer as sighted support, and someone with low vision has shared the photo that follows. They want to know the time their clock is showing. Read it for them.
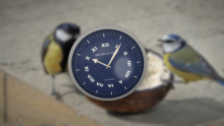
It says 10:06
